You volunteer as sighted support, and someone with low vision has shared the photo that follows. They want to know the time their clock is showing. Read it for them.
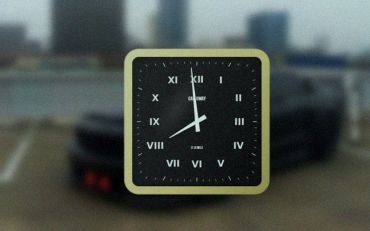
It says 7:59
